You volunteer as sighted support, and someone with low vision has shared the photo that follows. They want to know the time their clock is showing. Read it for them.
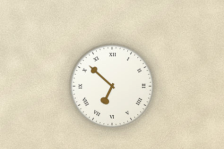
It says 6:52
